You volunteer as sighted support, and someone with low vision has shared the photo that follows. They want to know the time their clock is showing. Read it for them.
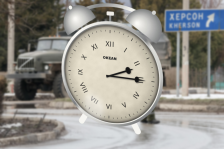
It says 2:15
